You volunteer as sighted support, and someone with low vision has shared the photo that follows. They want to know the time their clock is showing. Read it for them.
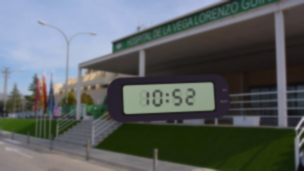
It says 10:52
